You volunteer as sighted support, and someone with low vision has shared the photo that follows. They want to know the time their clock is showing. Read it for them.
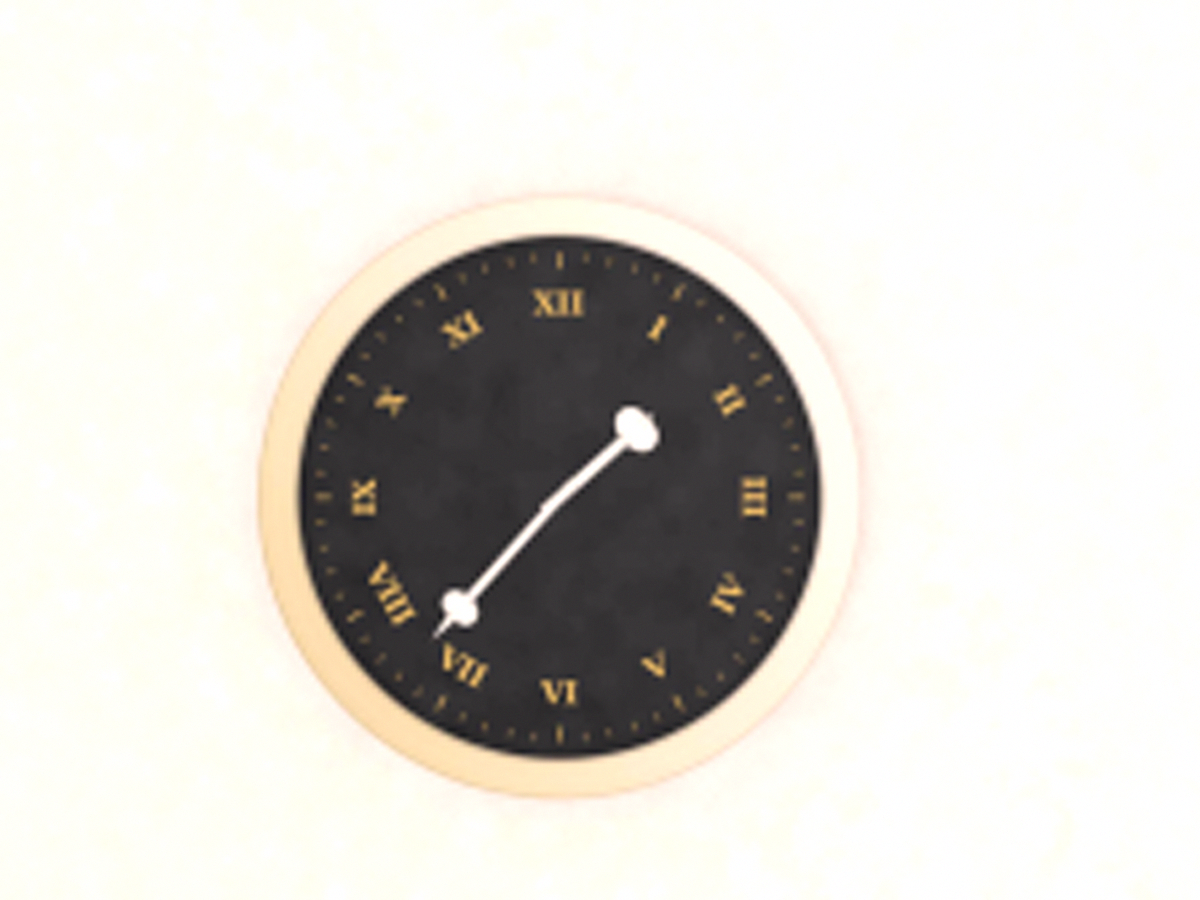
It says 1:37
